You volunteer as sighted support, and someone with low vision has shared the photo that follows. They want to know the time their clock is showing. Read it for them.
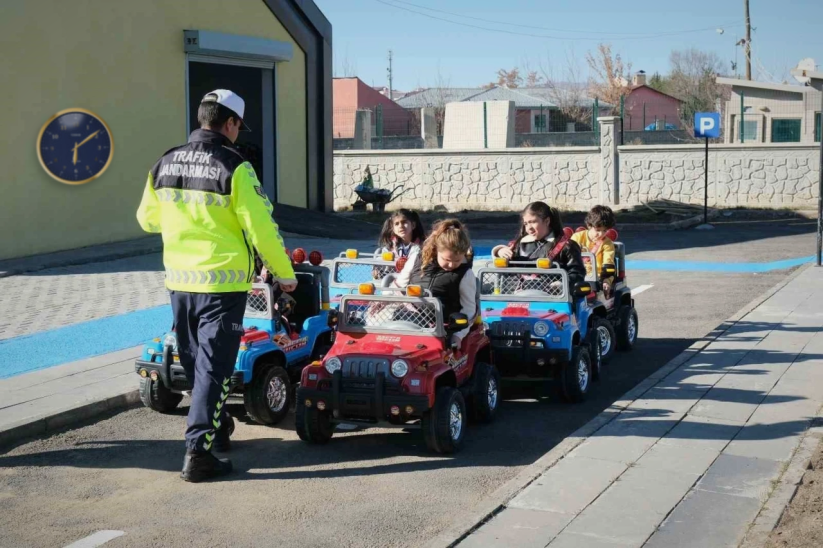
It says 6:09
